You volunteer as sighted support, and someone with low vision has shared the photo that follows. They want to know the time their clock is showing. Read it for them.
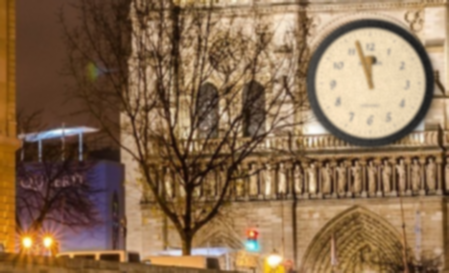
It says 11:57
